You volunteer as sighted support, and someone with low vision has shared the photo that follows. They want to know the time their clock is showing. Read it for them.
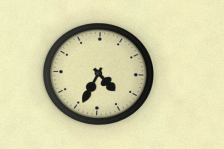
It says 4:34
